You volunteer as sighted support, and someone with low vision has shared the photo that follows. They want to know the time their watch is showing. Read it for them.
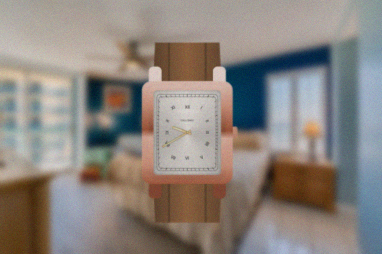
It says 9:40
